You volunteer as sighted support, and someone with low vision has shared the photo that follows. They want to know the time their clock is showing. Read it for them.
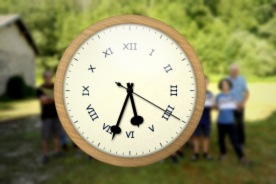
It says 5:33:20
